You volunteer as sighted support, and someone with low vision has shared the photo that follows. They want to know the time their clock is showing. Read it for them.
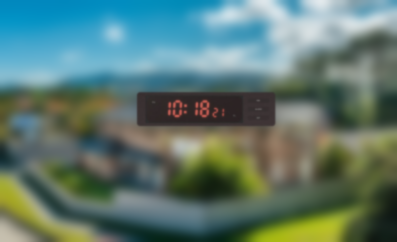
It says 10:18
